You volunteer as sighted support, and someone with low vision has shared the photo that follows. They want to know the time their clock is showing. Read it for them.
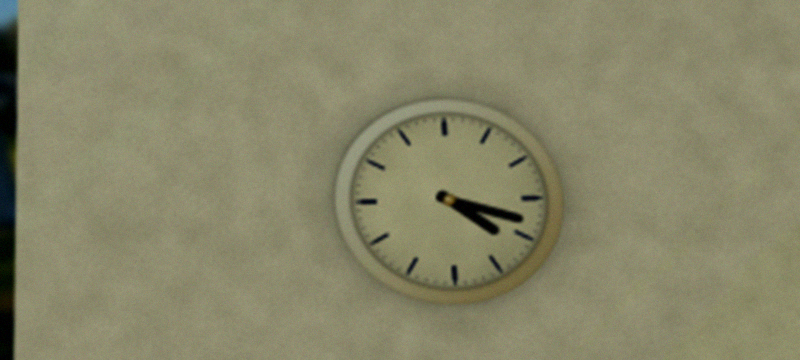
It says 4:18
